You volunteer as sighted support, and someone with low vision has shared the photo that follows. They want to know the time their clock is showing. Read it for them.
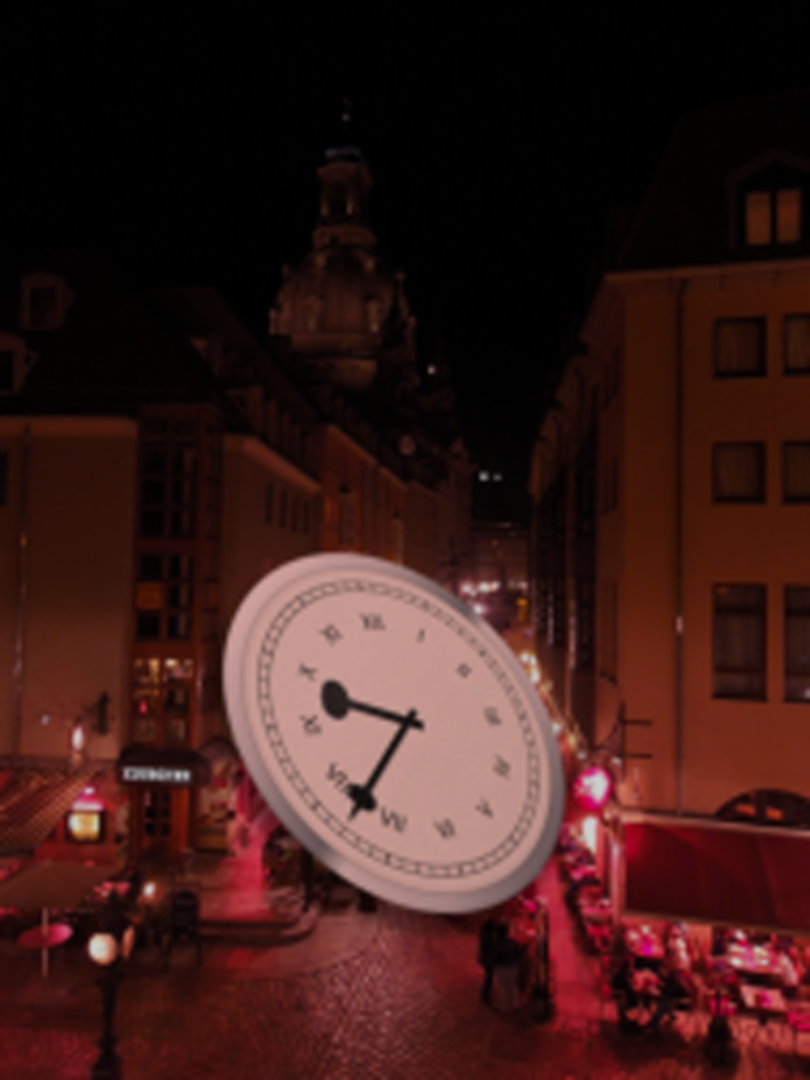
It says 9:38
